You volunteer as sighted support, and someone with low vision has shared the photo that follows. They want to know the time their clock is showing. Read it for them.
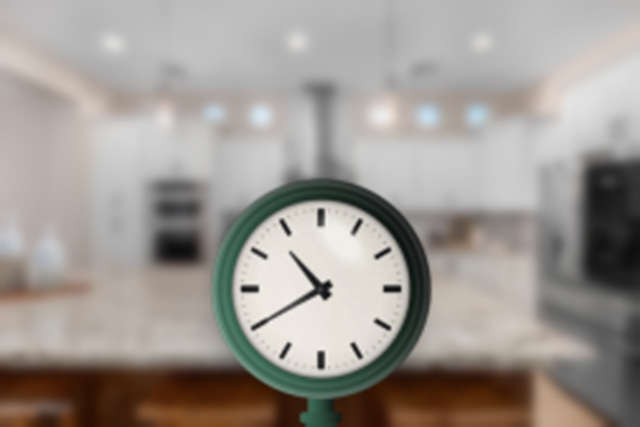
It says 10:40
